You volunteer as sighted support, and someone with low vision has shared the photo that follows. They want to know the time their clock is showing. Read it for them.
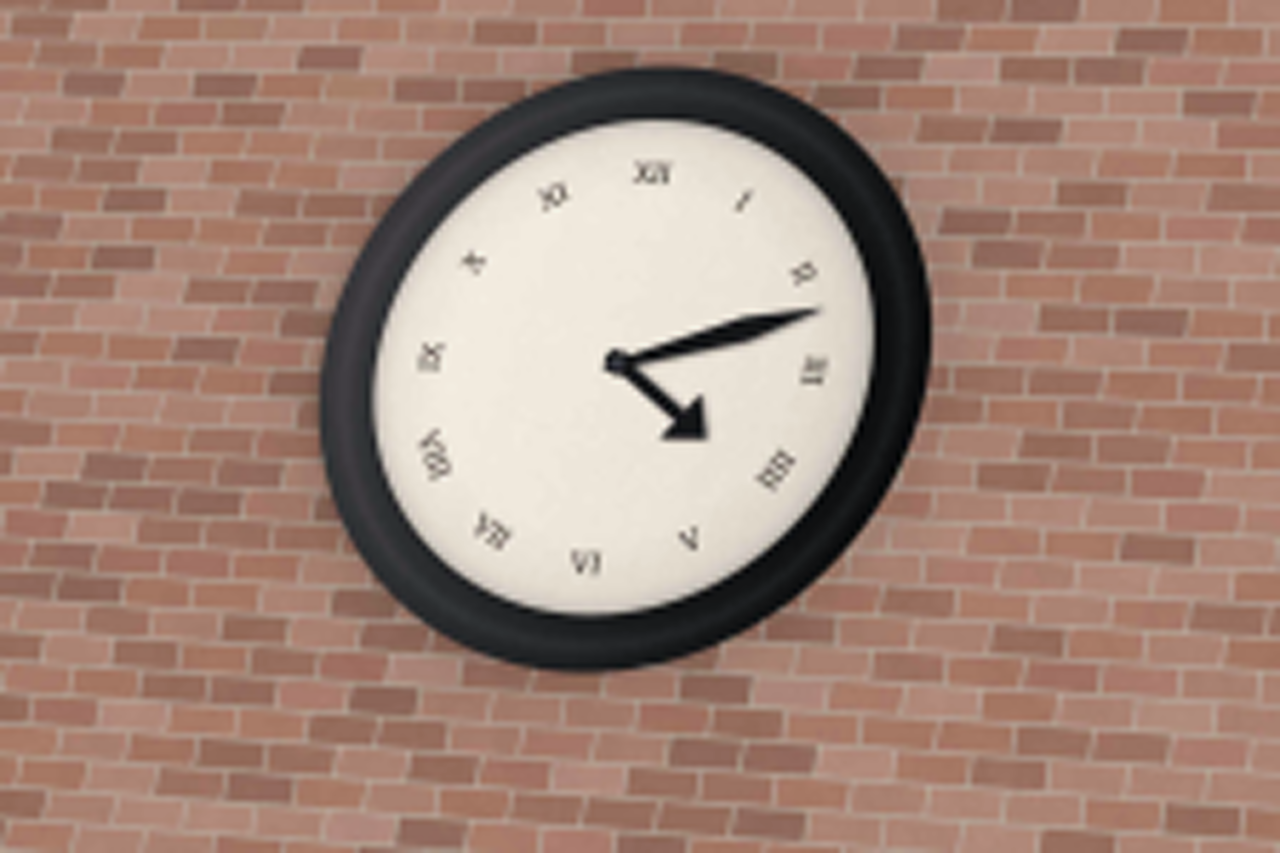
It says 4:12
